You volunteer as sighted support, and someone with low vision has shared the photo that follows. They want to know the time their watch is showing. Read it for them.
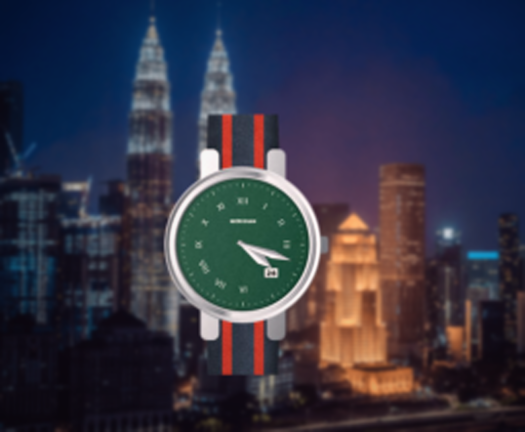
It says 4:18
